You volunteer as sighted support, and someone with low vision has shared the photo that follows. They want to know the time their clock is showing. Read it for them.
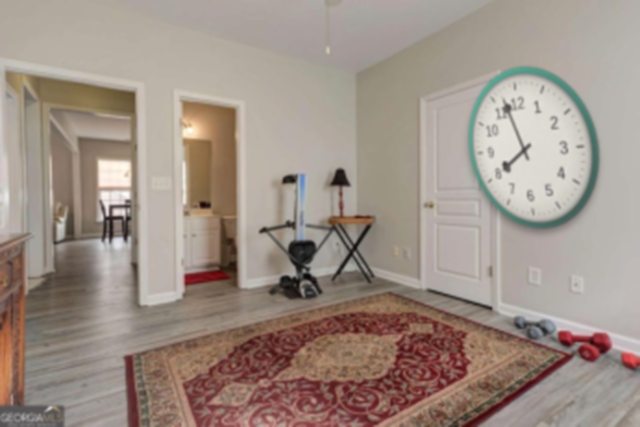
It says 7:57
